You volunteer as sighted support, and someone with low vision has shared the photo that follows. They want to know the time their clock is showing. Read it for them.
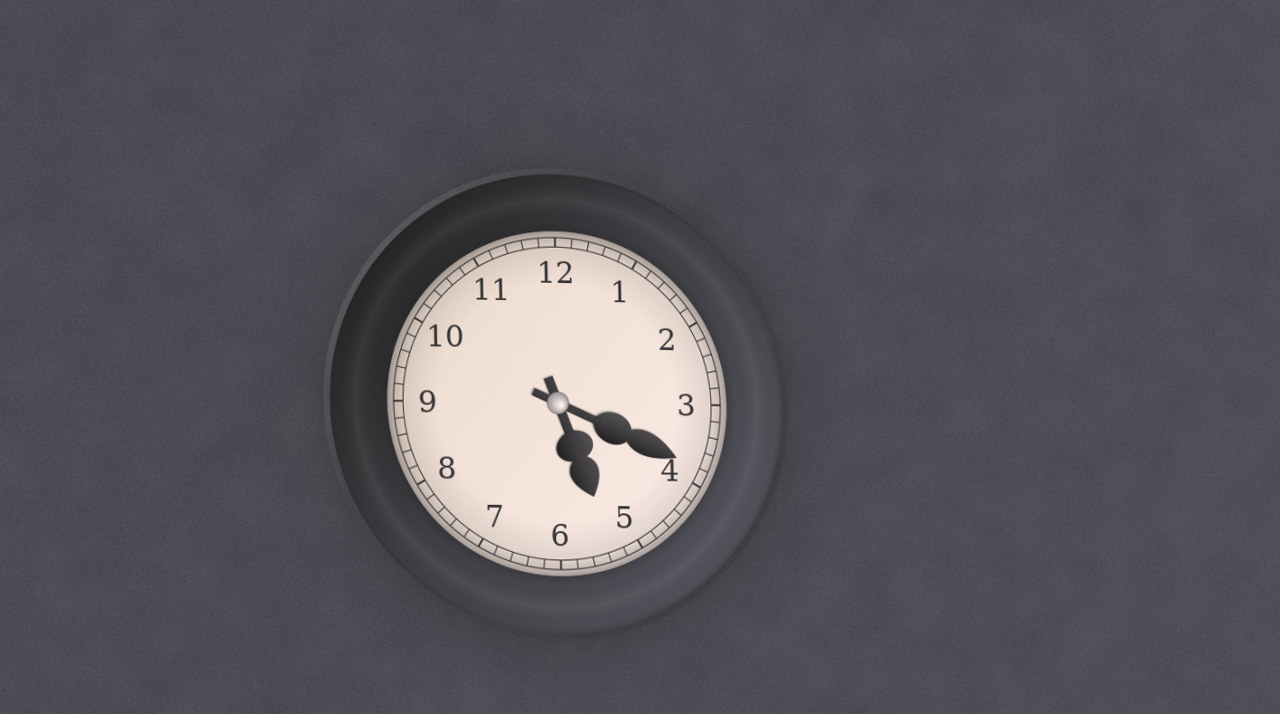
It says 5:19
